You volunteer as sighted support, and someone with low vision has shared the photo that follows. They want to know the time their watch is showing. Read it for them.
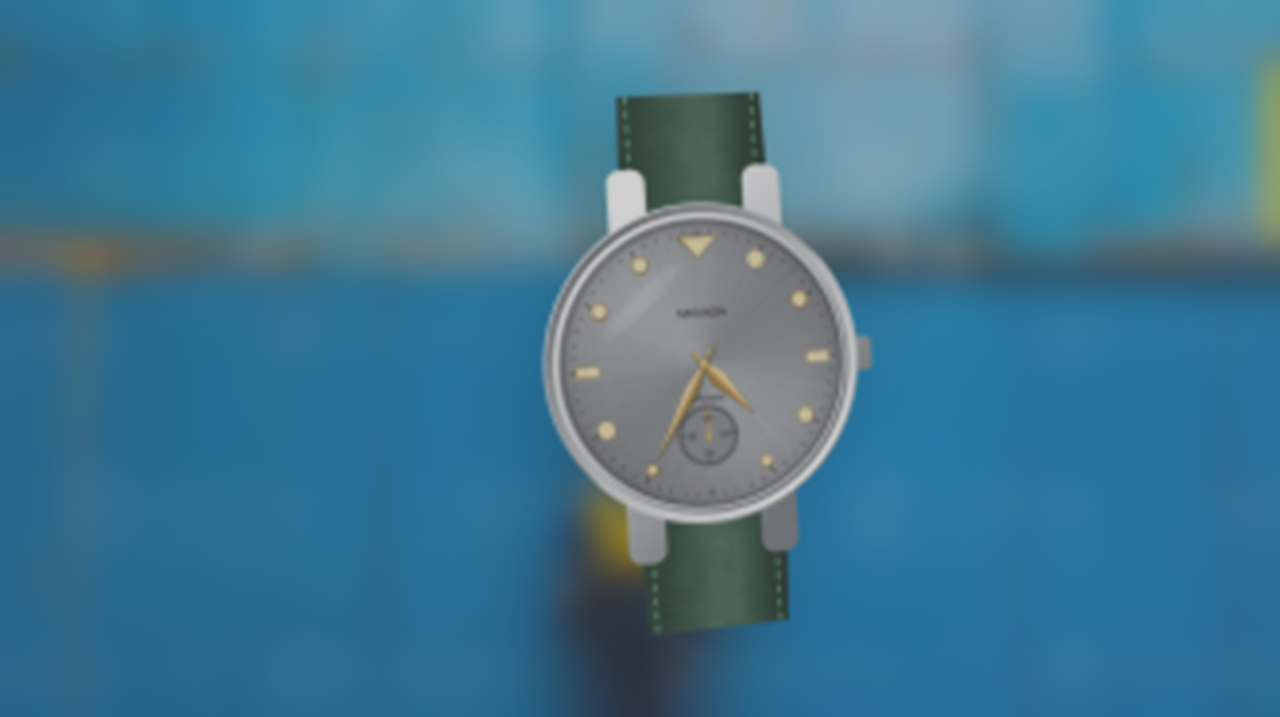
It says 4:35
